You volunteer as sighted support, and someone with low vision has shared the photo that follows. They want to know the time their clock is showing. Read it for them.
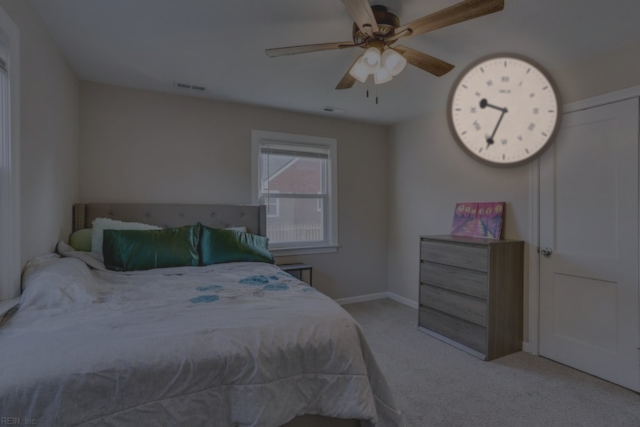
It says 9:34
